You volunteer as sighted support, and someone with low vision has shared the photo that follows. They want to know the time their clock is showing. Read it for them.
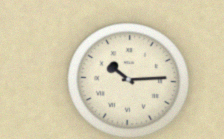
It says 10:14
